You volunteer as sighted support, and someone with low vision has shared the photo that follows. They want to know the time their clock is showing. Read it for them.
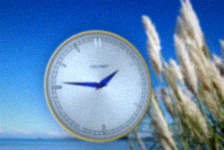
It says 1:46
